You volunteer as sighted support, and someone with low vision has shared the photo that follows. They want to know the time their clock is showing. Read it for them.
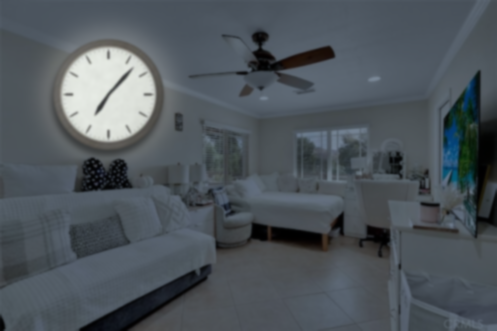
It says 7:07
